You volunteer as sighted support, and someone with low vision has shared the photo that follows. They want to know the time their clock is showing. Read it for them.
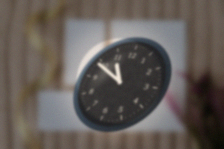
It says 10:49
